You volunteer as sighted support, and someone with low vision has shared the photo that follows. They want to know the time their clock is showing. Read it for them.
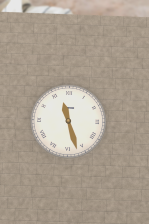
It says 11:27
